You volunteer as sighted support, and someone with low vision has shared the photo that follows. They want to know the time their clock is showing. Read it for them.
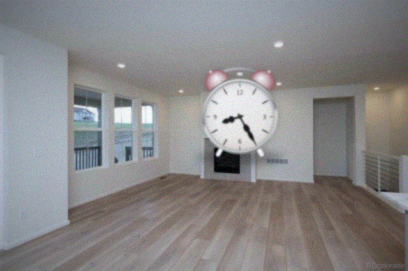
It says 8:25
